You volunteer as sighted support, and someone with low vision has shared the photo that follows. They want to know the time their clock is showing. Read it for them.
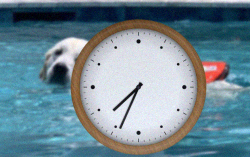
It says 7:34
